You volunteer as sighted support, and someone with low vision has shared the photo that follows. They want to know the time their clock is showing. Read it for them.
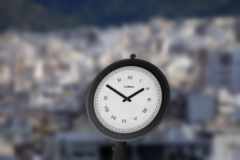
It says 1:50
